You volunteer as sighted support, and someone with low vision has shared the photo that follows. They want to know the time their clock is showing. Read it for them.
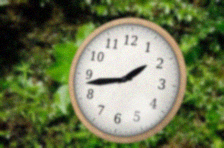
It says 1:43
